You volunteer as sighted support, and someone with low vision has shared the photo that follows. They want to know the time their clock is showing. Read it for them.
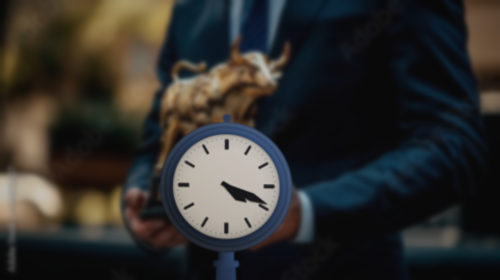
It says 4:19
